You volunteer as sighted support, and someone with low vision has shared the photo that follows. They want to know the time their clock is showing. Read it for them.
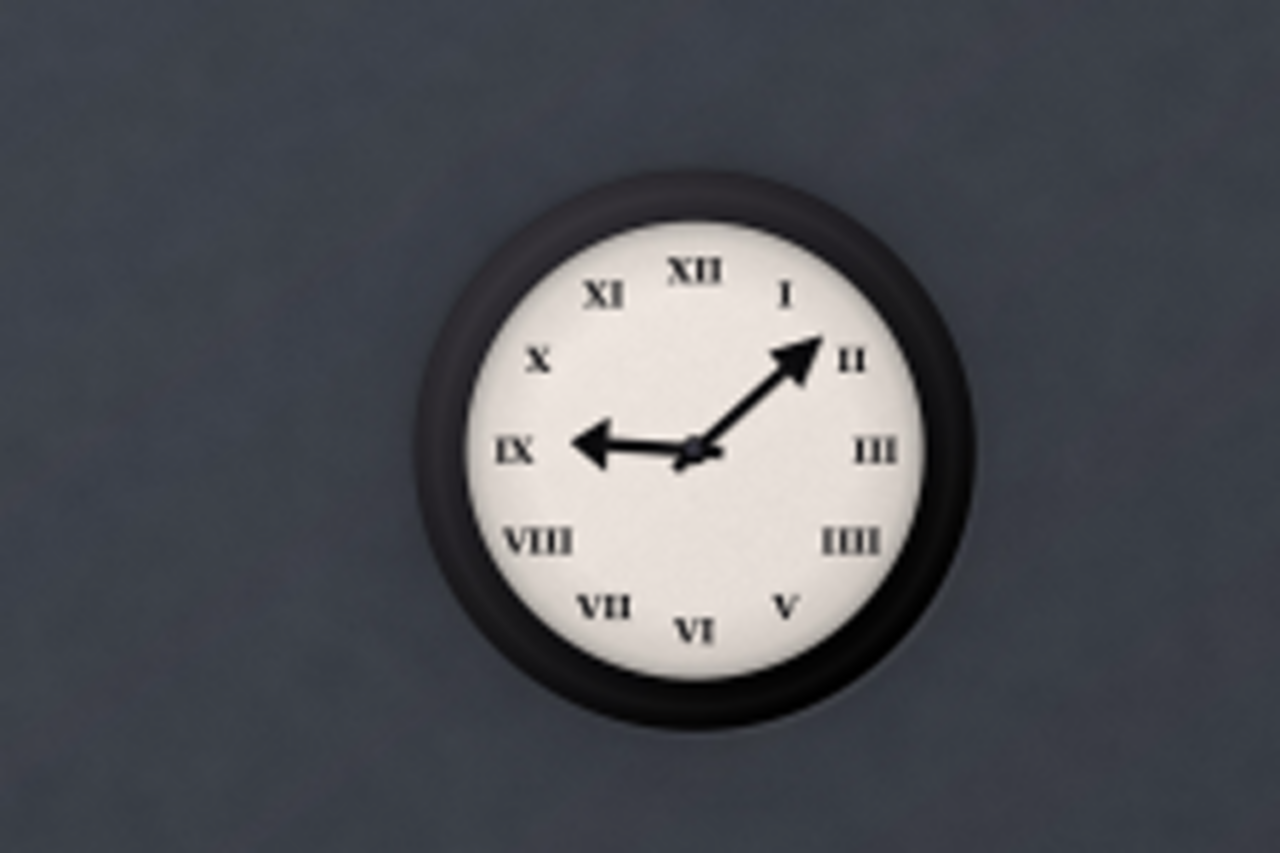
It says 9:08
